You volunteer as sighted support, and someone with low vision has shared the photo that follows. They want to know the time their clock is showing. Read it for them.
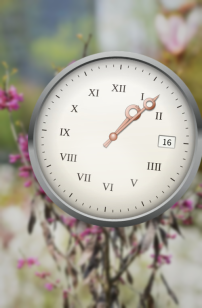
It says 1:07
